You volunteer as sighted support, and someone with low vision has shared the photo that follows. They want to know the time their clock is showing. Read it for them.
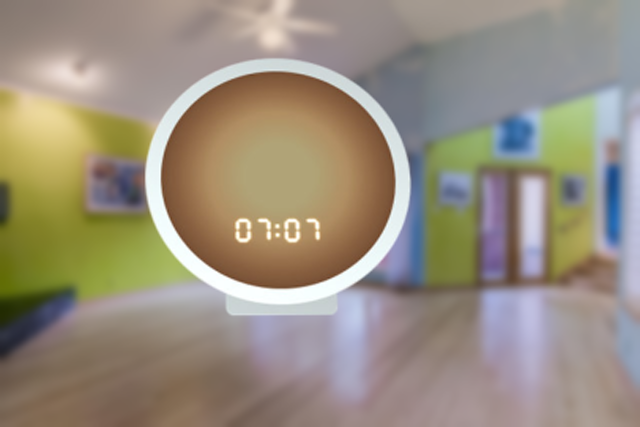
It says 7:07
